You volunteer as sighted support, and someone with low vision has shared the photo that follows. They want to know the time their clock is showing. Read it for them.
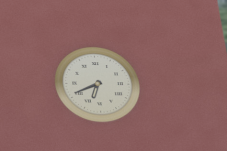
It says 6:41
